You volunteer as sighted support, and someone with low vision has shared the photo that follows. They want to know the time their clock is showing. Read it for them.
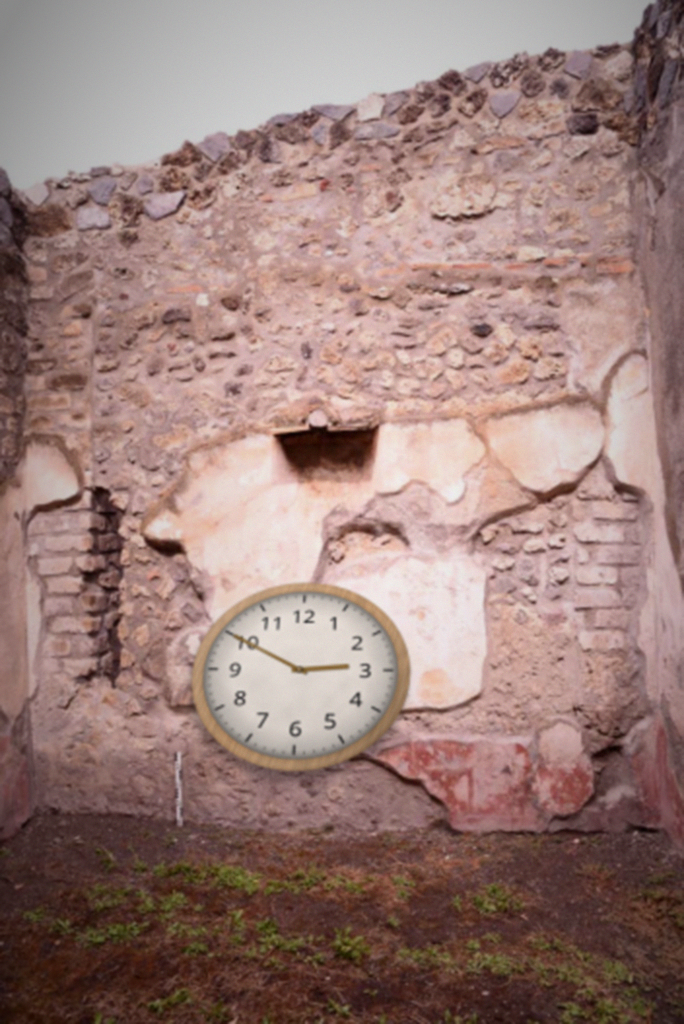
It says 2:50
